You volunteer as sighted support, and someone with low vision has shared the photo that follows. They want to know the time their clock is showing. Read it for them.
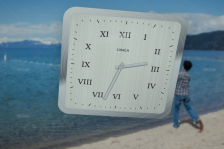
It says 2:33
